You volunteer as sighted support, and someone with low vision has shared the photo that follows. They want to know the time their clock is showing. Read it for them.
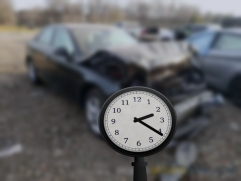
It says 2:21
